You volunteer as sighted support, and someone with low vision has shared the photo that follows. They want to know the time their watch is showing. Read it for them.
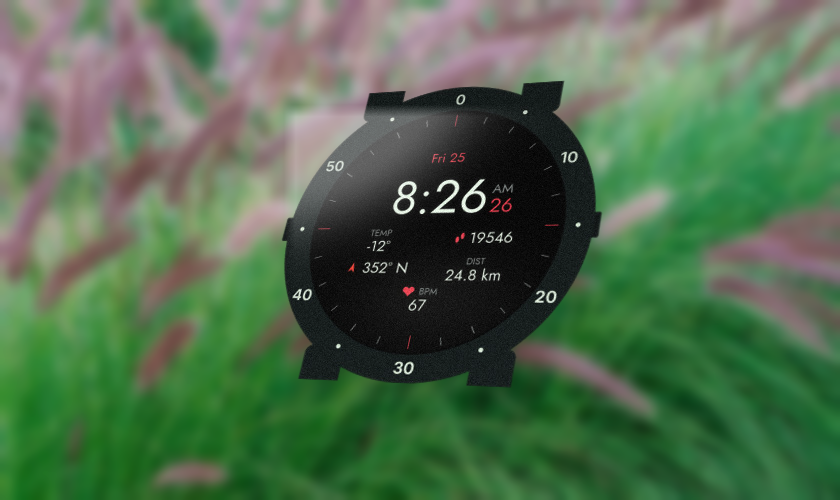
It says 8:26:26
